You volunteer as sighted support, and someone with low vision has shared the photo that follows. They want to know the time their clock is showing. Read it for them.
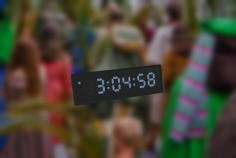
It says 3:04:58
